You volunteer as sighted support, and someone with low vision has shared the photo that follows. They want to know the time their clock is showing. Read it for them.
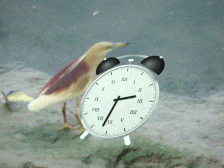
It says 2:32
